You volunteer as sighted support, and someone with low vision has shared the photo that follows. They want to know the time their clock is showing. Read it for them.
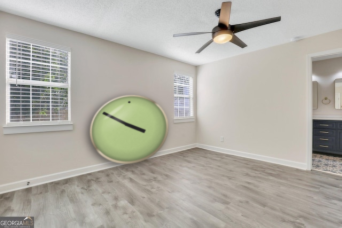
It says 3:50
